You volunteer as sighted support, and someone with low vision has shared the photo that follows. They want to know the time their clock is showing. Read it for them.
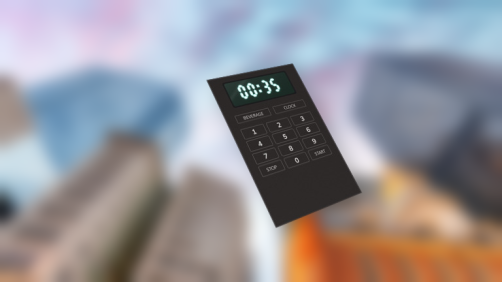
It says 0:35
